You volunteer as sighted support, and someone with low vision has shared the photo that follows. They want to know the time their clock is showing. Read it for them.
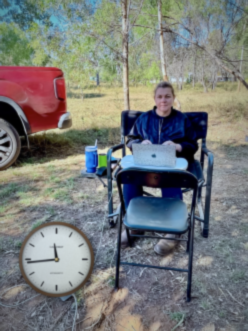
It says 11:44
